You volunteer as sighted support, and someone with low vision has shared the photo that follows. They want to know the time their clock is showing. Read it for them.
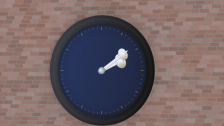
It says 2:09
